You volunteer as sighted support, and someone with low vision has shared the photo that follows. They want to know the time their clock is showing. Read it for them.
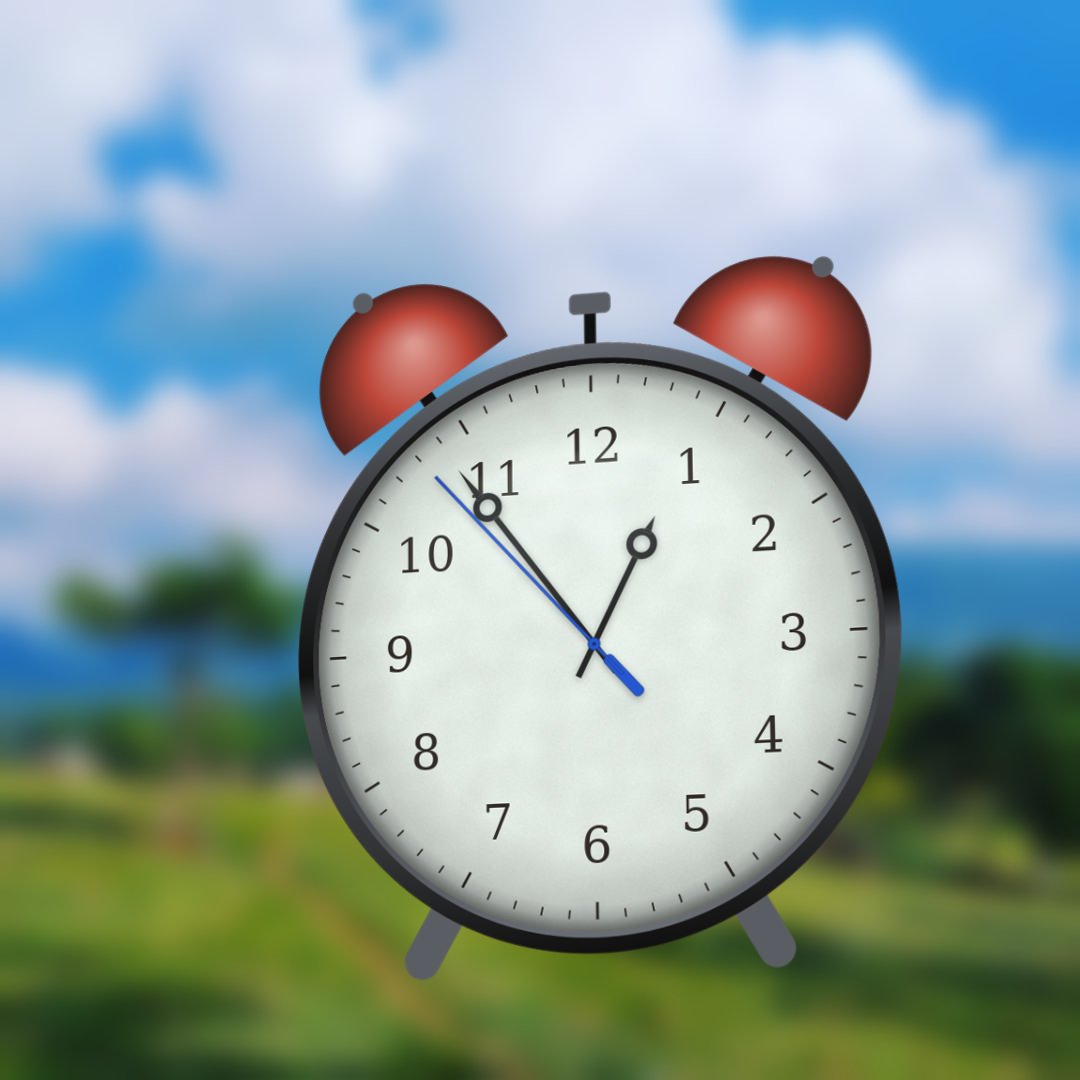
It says 12:53:53
